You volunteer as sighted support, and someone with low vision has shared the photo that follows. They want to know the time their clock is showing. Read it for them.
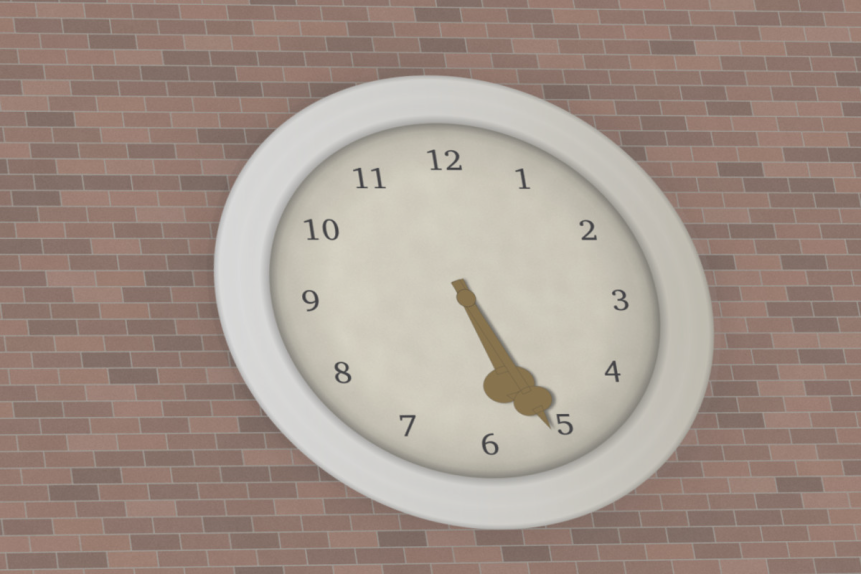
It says 5:26
